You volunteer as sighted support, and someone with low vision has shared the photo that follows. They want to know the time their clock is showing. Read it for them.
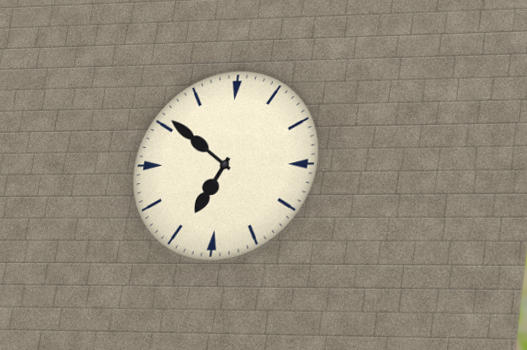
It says 6:51
